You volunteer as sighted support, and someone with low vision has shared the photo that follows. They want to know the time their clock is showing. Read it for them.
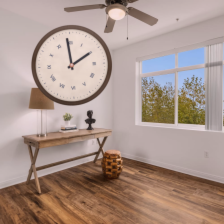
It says 1:59
